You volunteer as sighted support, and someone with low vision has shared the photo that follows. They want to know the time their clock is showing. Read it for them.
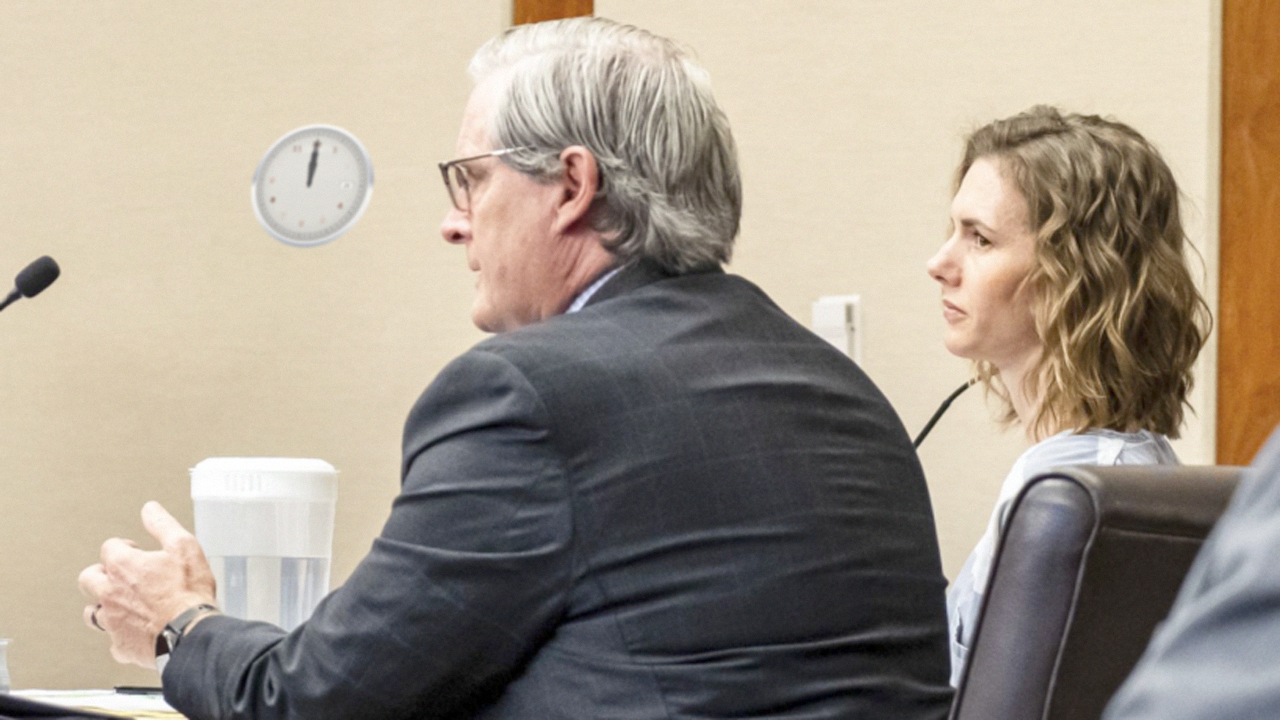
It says 12:00
